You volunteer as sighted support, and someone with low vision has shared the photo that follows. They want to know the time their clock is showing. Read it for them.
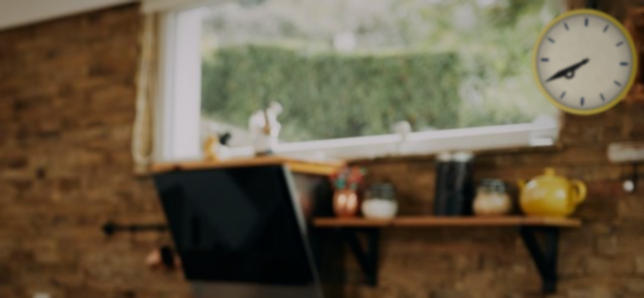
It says 7:40
